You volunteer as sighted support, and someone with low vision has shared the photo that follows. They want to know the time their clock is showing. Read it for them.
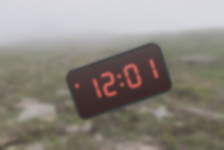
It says 12:01
